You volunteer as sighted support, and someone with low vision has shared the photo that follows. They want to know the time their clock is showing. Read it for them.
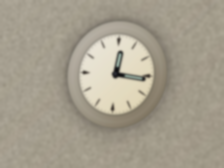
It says 12:16
